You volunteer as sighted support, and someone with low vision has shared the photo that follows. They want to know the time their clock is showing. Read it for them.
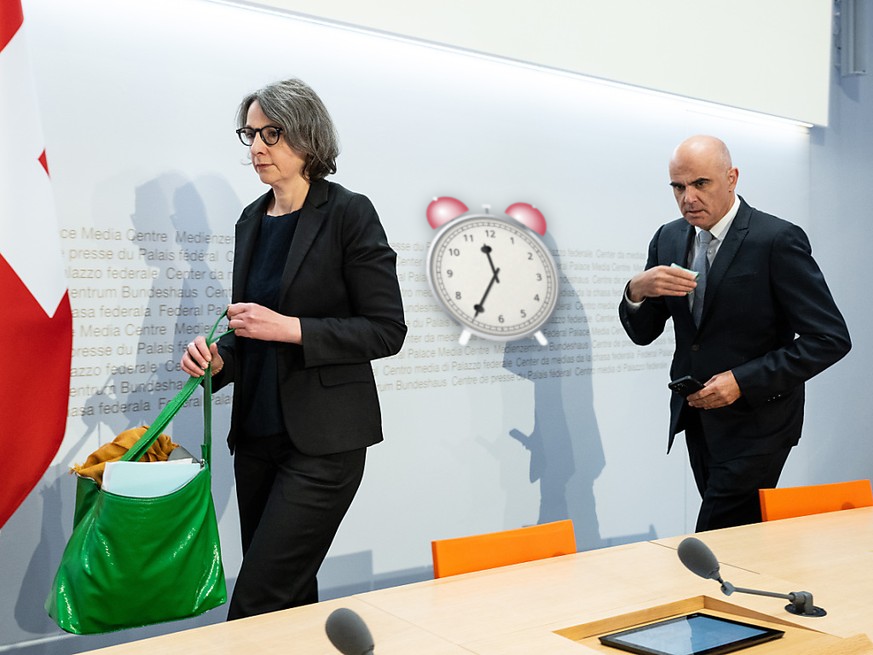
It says 11:35
